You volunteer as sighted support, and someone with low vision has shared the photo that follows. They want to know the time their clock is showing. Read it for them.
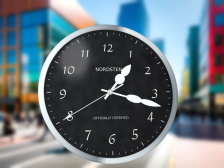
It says 1:17:40
